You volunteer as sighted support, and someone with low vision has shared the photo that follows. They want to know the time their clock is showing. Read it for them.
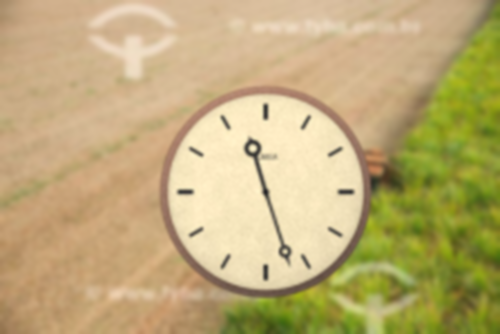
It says 11:27
